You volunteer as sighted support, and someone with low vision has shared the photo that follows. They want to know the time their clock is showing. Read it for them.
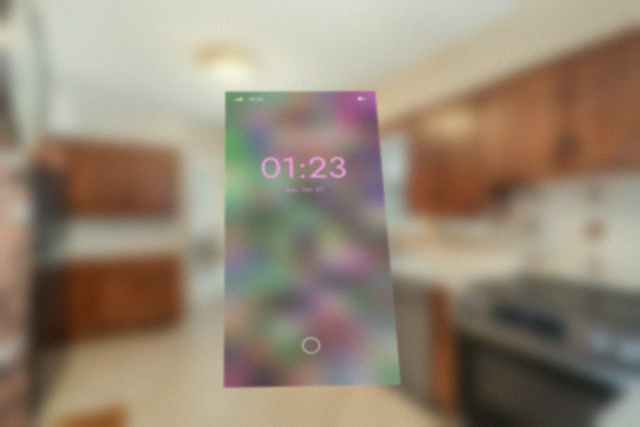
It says 1:23
